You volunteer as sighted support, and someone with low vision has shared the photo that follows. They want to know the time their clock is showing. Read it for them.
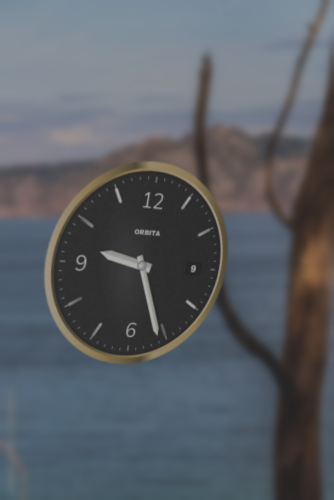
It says 9:26
